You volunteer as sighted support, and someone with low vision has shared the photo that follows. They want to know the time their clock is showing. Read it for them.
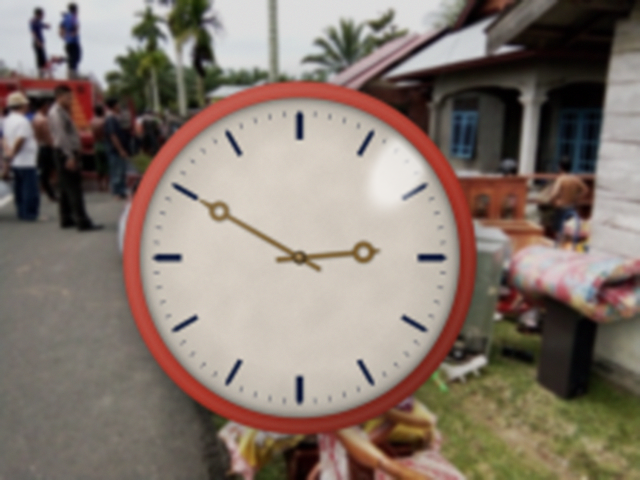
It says 2:50
